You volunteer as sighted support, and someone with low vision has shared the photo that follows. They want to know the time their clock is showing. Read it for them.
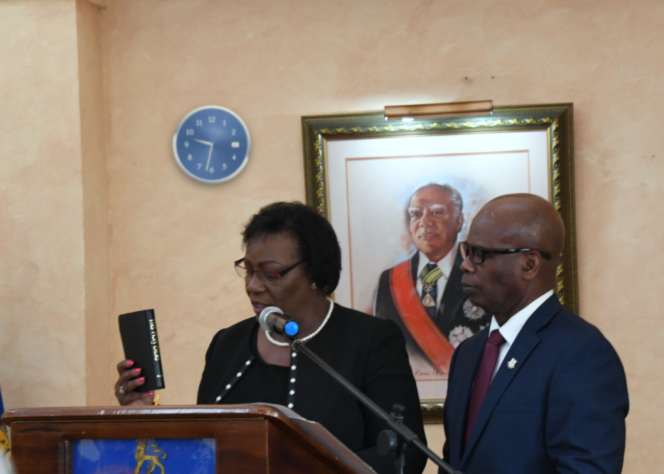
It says 9:32
